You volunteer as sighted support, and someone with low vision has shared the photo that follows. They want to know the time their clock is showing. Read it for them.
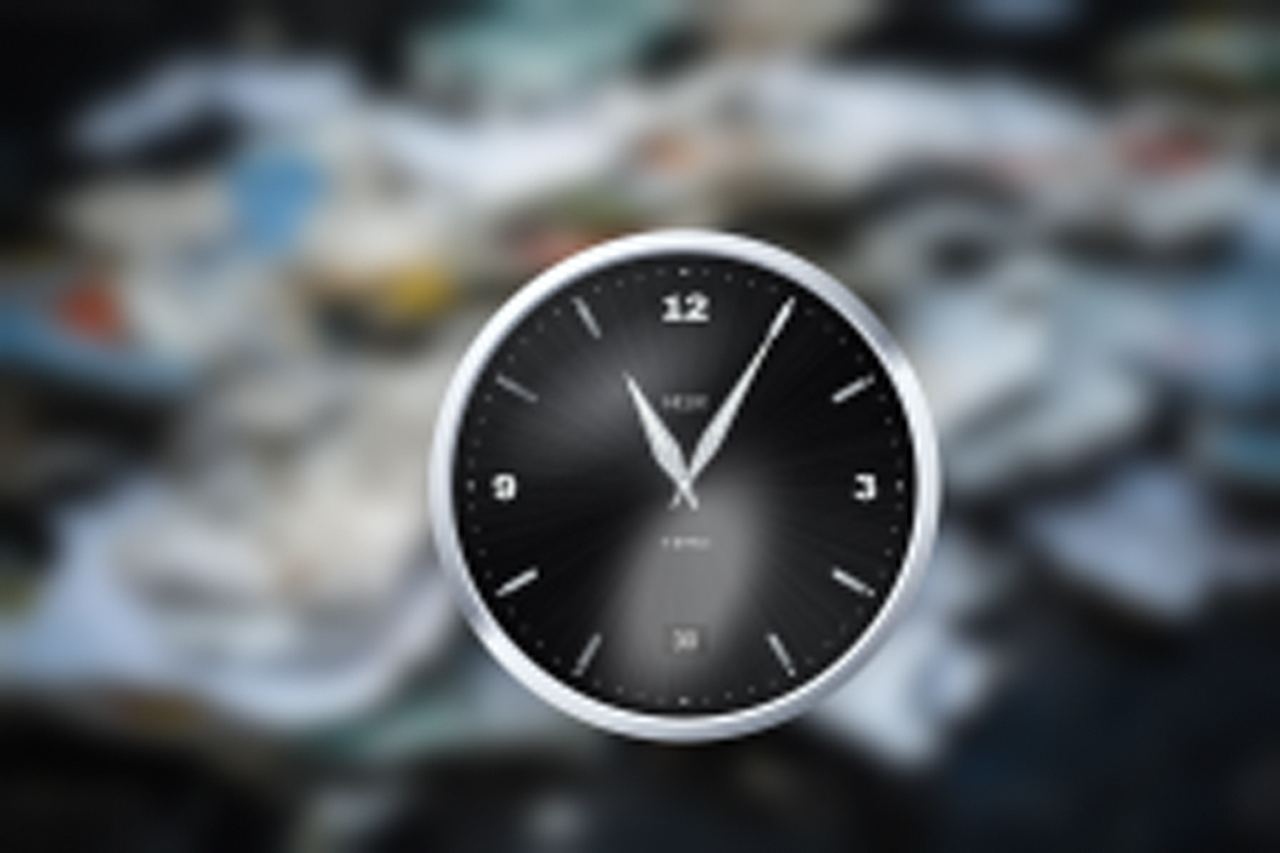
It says 11:05
